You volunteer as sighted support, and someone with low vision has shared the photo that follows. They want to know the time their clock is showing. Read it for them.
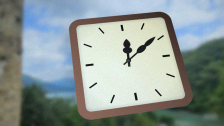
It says 12:09
